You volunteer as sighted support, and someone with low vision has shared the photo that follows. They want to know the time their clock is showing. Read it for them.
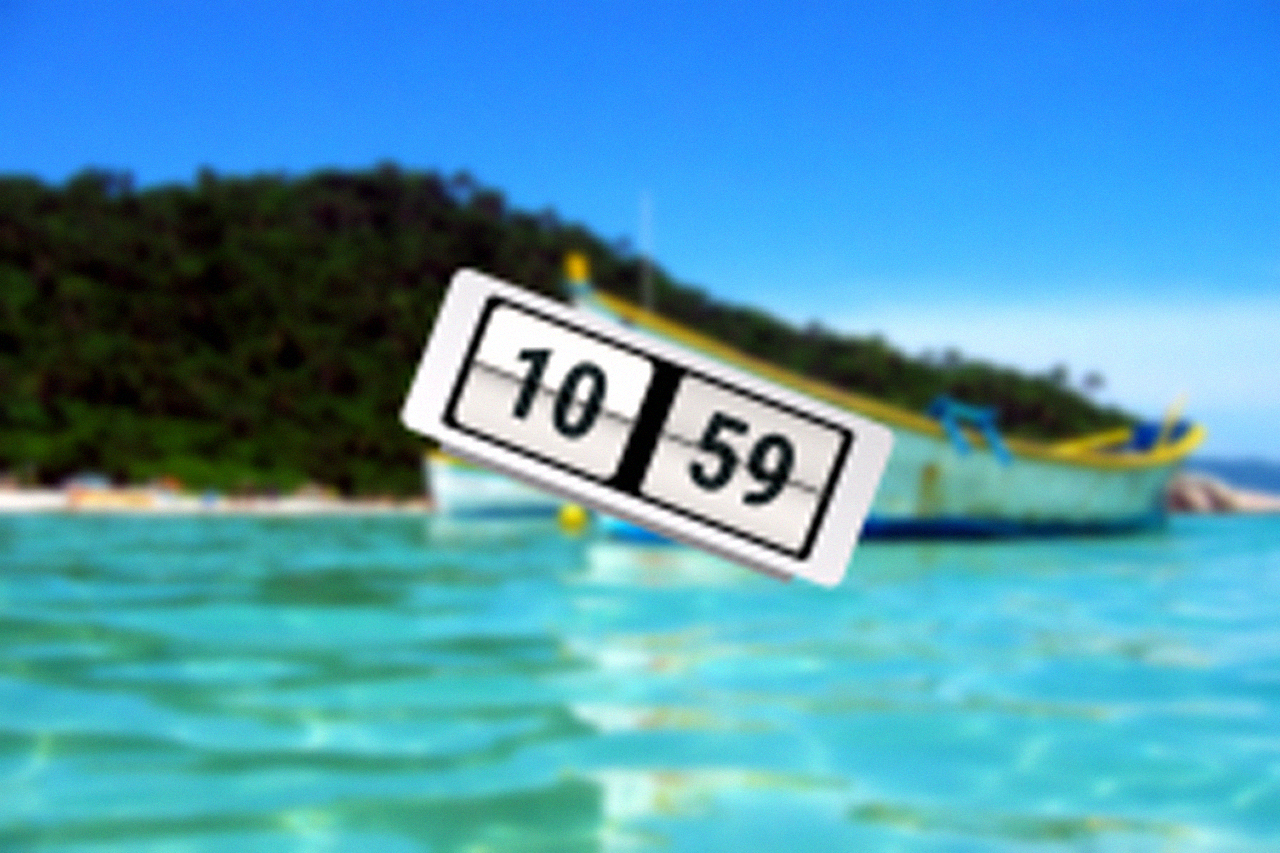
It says 10:59
